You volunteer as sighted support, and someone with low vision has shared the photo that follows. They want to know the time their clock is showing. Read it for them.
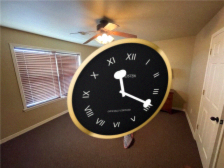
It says 11:19
